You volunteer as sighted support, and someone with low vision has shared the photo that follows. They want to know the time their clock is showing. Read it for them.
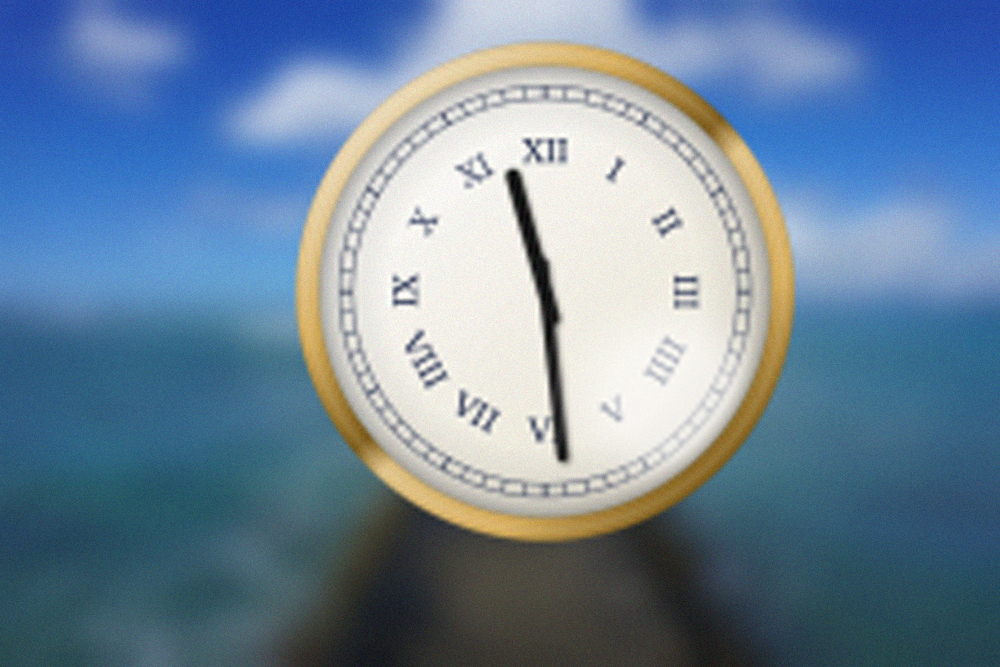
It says 11:29
